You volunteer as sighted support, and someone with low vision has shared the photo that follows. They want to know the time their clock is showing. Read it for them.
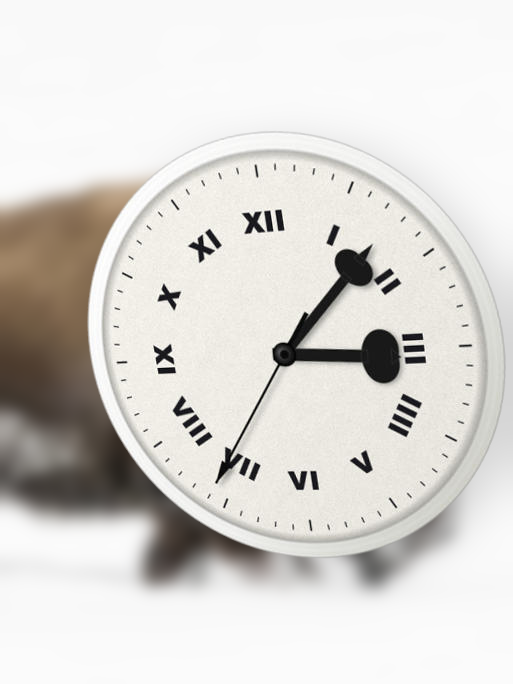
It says 3:07:36
